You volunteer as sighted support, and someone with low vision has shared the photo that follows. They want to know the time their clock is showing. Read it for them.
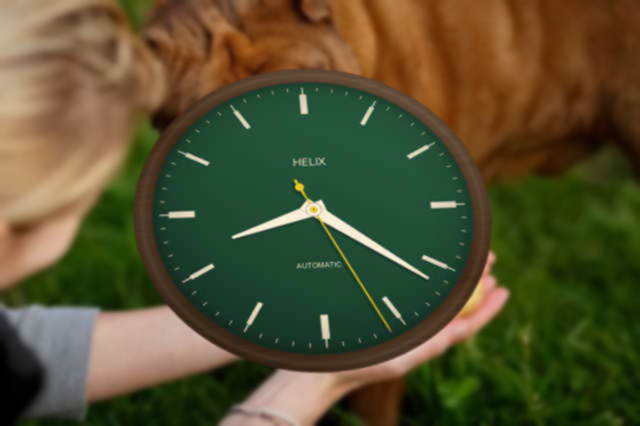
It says 8:21:26
